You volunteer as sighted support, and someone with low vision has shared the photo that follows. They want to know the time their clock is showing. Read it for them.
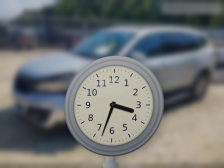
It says 3:33
